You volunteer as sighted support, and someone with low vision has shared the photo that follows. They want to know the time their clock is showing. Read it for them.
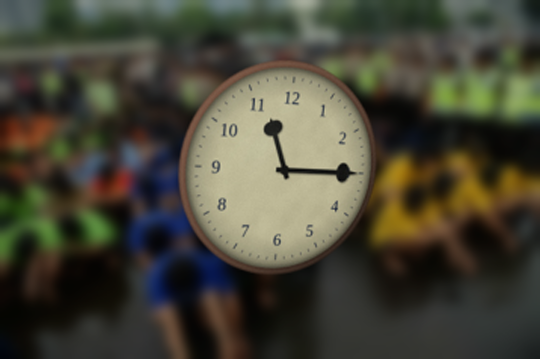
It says 11:15
